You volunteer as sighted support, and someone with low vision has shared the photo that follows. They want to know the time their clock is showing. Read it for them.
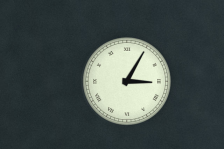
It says 3:05
